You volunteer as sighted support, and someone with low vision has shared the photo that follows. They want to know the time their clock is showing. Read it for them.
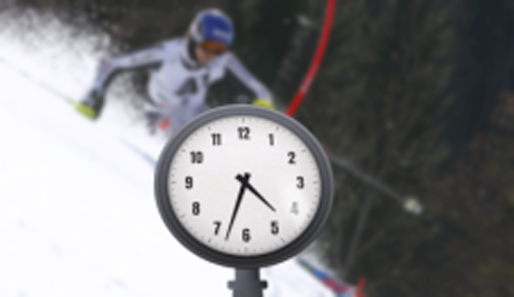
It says 4:33
